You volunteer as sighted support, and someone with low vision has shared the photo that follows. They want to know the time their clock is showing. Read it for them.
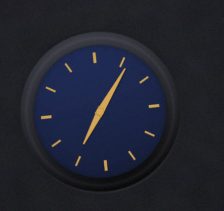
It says 7:06
